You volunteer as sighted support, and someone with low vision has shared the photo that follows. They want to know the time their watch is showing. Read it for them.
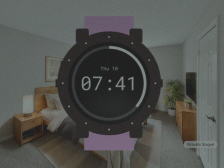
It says 7:41
